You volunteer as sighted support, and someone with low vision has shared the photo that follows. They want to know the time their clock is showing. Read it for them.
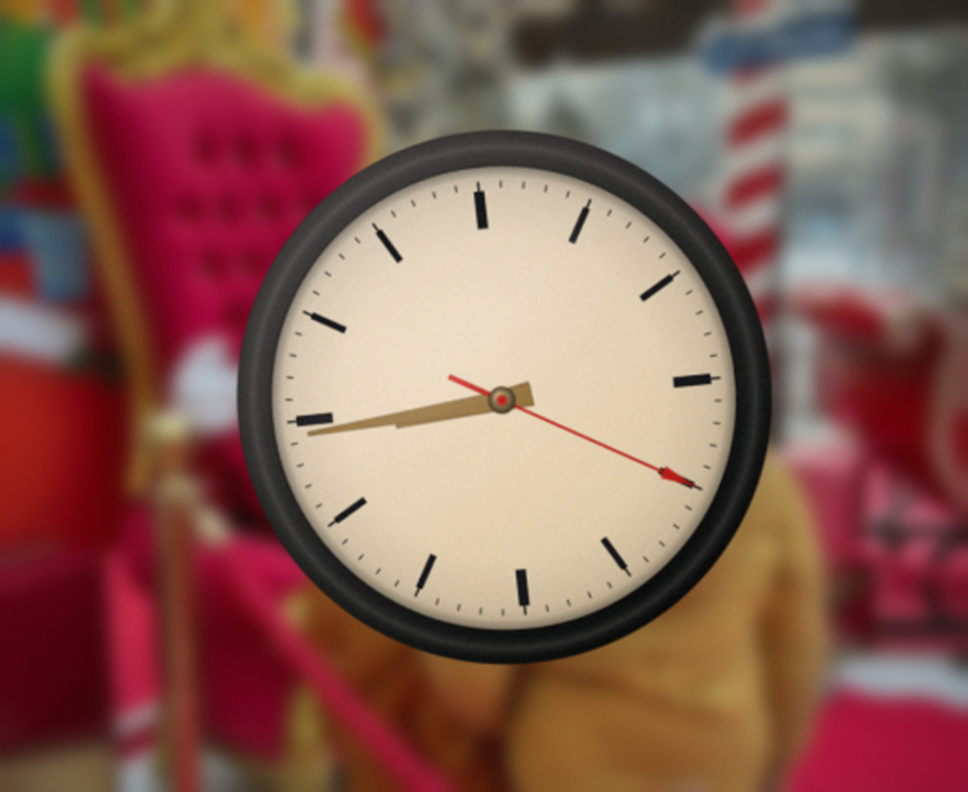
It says 8:44:20
